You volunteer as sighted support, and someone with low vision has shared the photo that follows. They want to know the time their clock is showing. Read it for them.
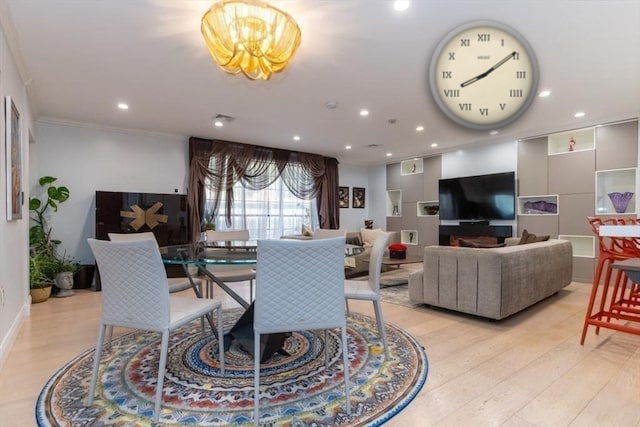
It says 8:09
